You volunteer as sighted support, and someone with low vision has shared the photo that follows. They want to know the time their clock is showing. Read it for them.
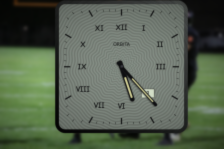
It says 5:23
